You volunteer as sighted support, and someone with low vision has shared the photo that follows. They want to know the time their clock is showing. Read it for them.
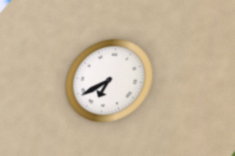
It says 6:39
